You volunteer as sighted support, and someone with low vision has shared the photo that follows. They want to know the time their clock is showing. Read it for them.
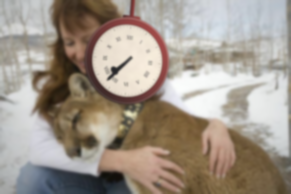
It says 7:37
